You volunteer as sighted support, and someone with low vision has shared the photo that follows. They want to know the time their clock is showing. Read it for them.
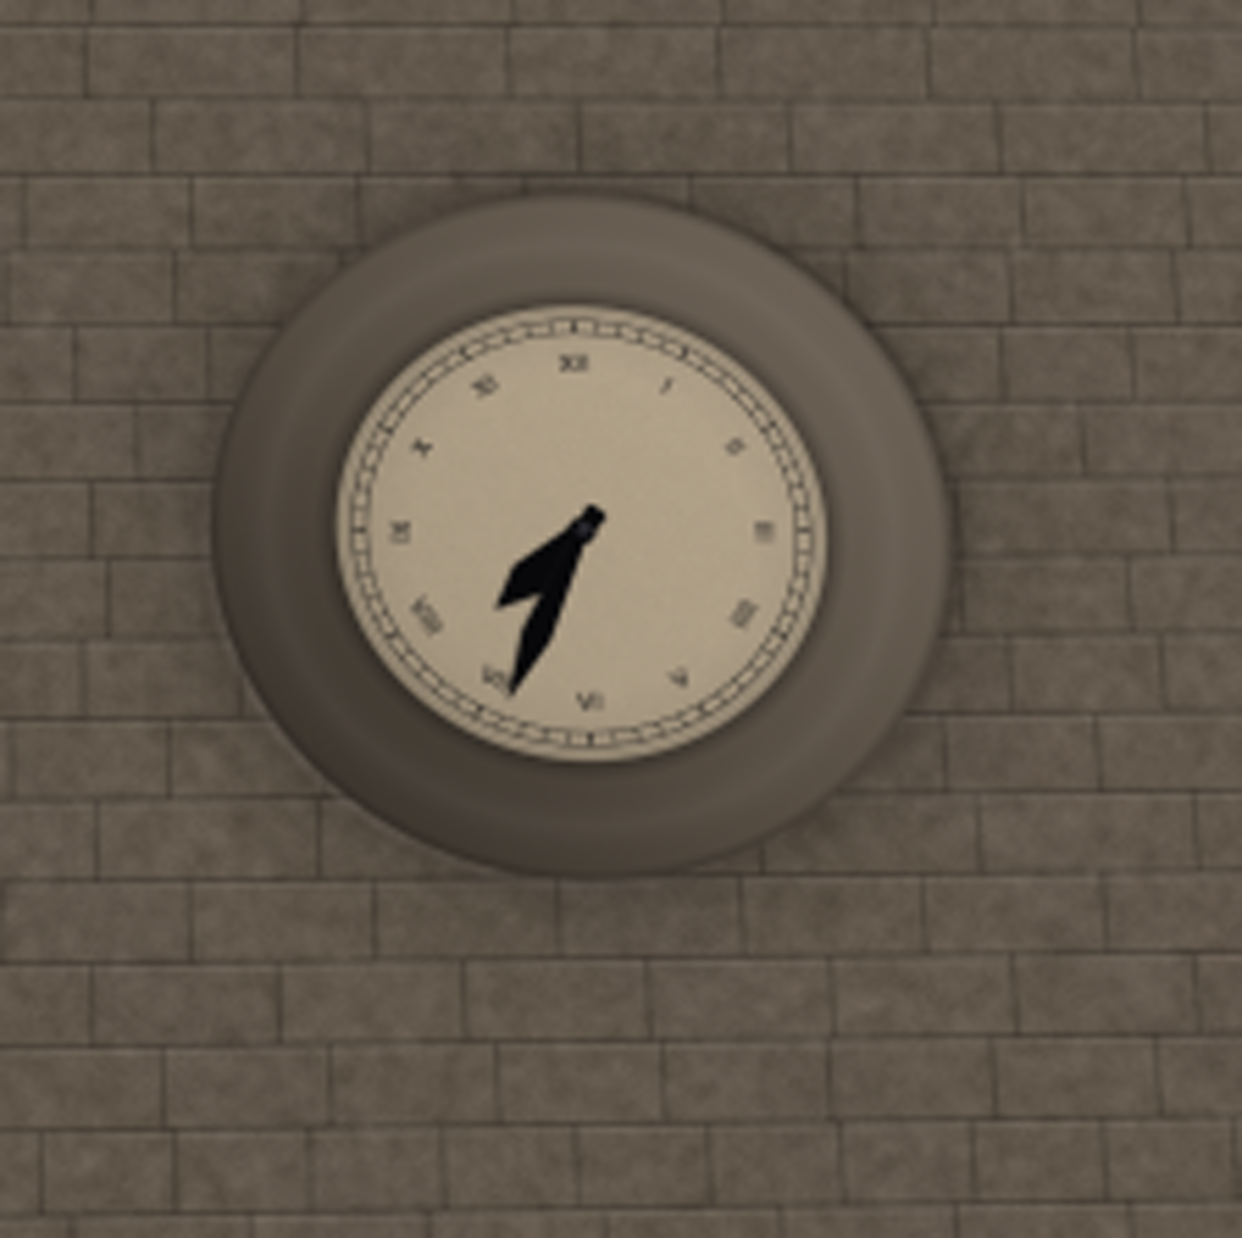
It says 7:34
